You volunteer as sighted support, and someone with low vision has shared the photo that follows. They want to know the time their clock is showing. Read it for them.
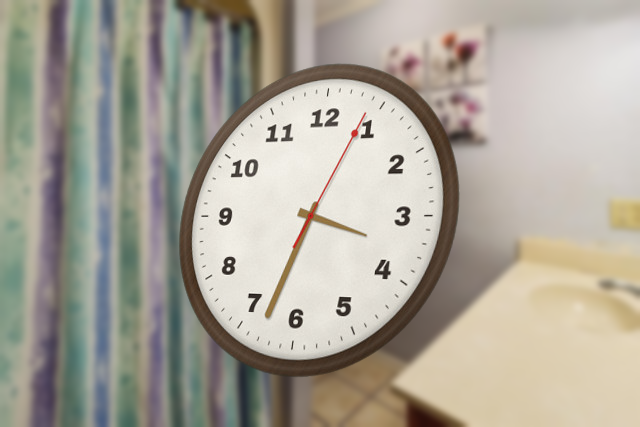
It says 3:33:04
